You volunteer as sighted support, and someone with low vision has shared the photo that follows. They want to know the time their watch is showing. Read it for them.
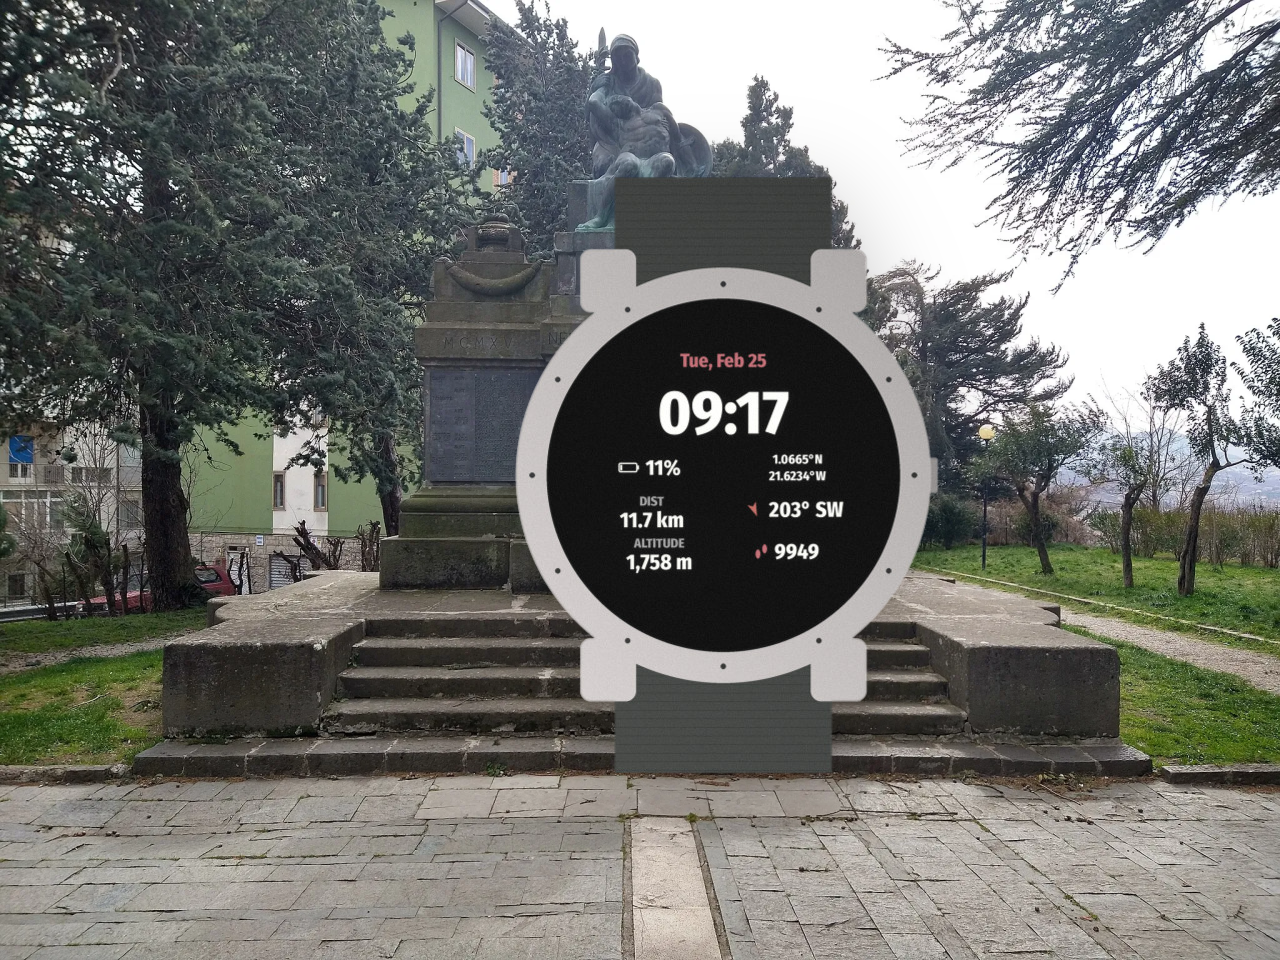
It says 9:17
